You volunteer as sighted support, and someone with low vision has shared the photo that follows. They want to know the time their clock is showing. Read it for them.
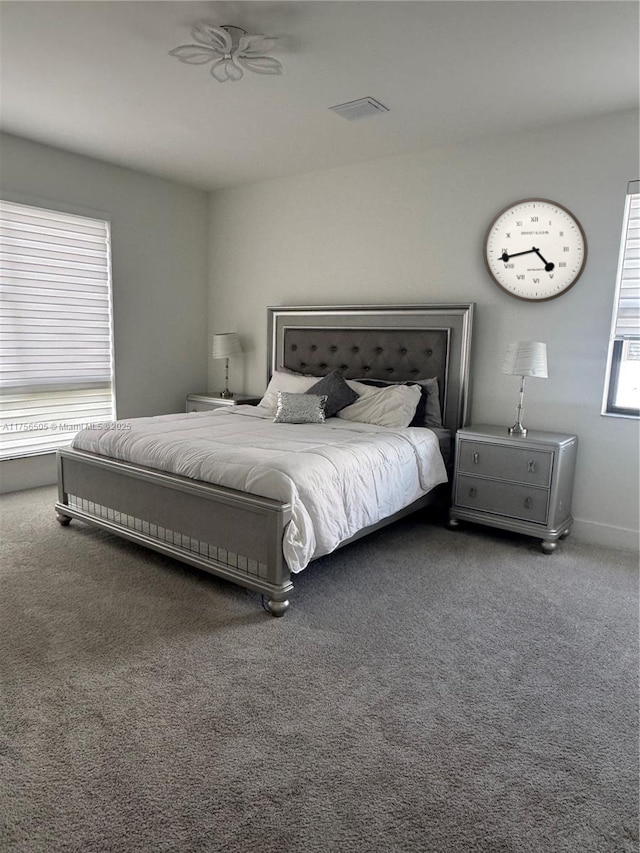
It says 4:43
